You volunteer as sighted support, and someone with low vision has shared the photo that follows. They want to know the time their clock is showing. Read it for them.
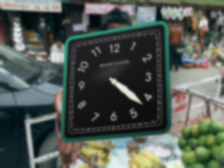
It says 4:22
